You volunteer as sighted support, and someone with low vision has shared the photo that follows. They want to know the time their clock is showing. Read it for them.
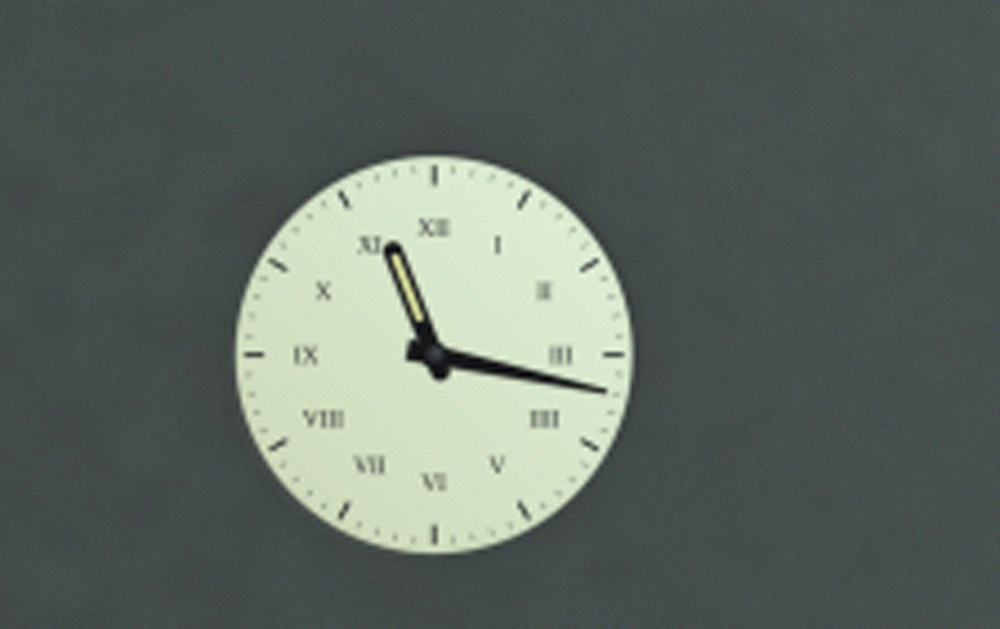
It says 11:17
